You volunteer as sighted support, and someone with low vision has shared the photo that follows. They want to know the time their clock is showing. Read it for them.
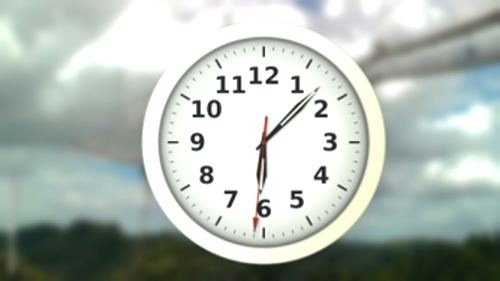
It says 6:07:31
